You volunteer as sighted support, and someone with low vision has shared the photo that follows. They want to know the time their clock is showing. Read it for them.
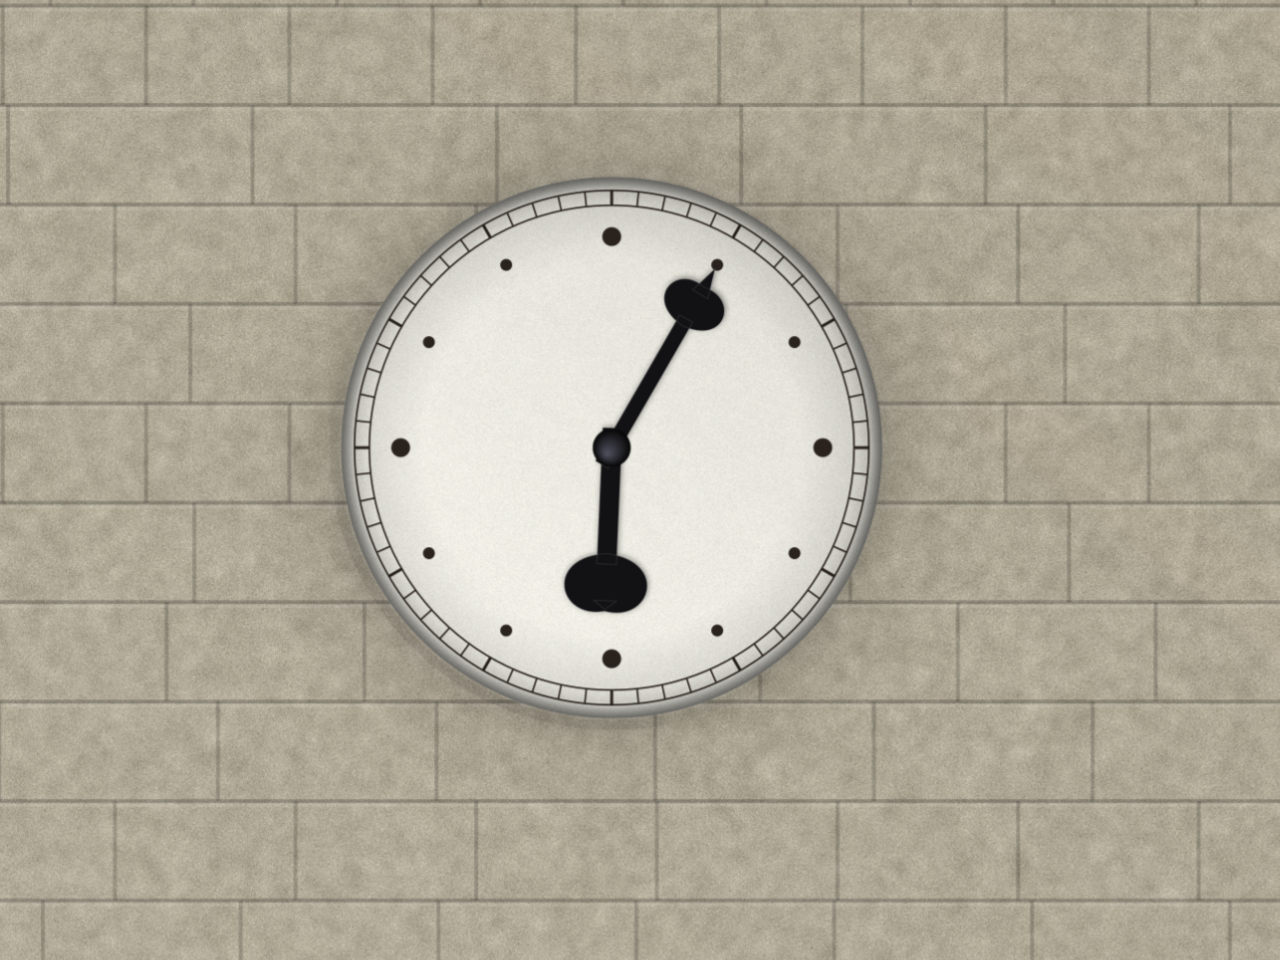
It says 6:05
